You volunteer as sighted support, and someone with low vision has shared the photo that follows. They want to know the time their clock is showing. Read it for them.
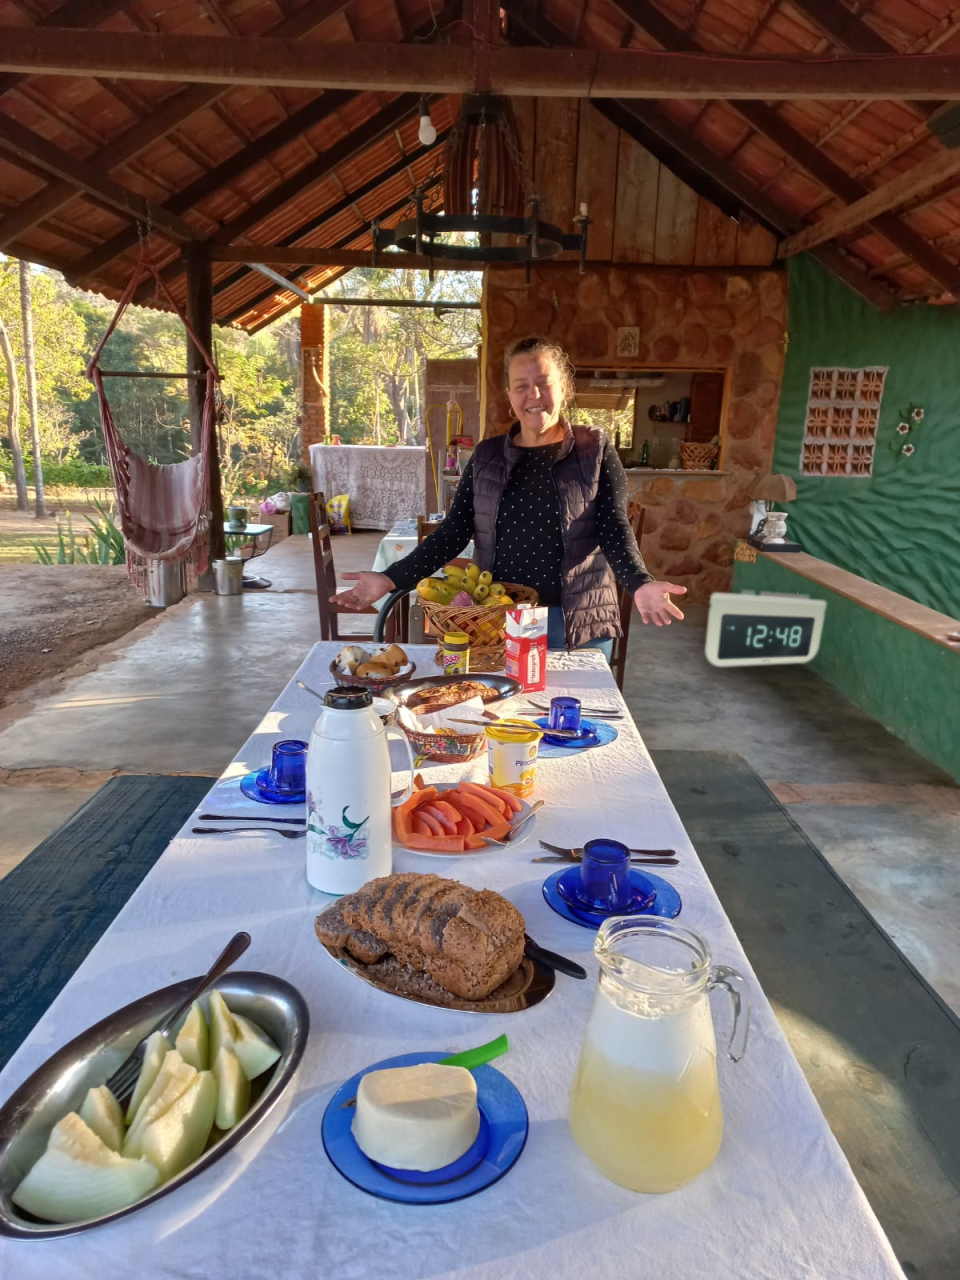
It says 12:48
